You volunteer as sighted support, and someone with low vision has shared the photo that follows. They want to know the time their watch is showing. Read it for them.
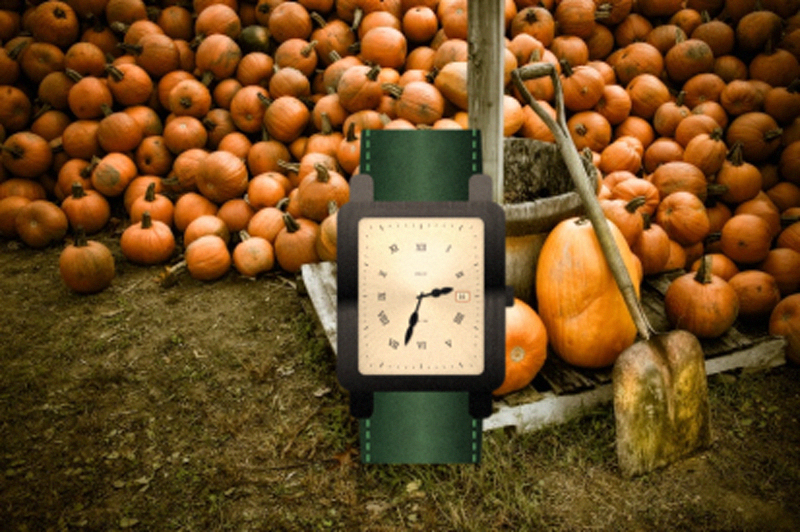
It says 2:33
